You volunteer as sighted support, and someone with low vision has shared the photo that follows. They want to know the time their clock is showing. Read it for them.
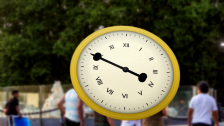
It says 3:49
